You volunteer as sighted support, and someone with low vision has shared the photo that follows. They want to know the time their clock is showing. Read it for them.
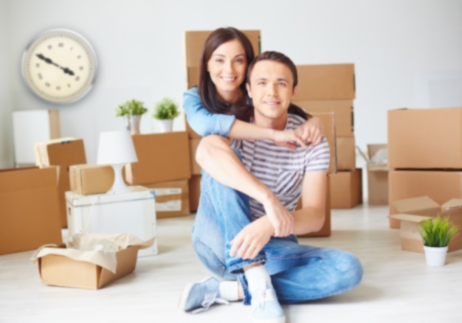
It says 3:49
